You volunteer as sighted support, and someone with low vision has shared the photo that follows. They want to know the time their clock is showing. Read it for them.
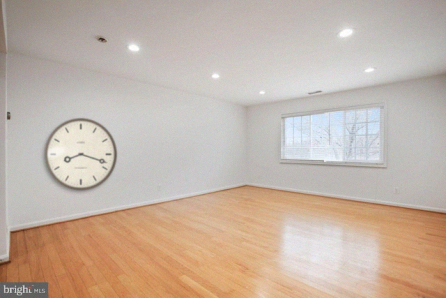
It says 8:18
